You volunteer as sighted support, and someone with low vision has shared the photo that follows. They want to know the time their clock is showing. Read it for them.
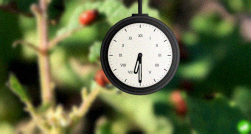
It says 6:30
